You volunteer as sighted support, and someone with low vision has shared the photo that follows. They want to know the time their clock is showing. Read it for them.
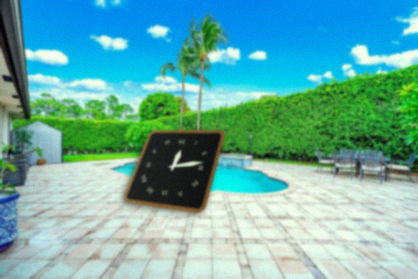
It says 12:13
